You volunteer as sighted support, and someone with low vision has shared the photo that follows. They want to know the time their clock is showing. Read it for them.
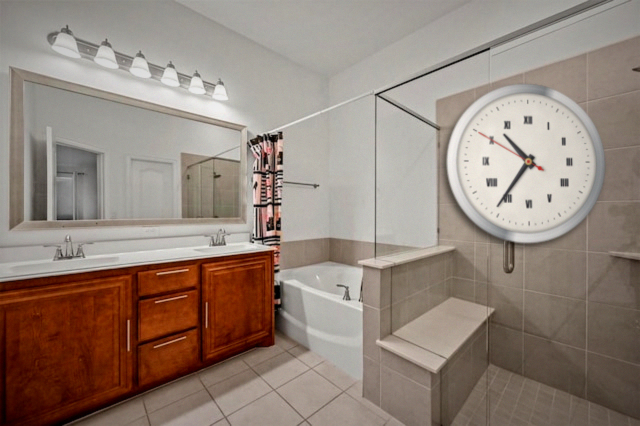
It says 10:35:50
